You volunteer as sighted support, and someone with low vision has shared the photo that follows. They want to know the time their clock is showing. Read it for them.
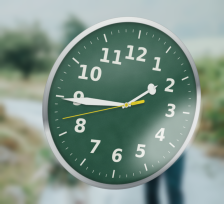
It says 1:44:42
